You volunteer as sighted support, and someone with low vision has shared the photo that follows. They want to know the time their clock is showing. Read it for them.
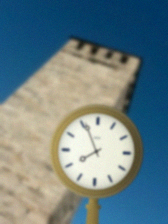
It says 7:56
